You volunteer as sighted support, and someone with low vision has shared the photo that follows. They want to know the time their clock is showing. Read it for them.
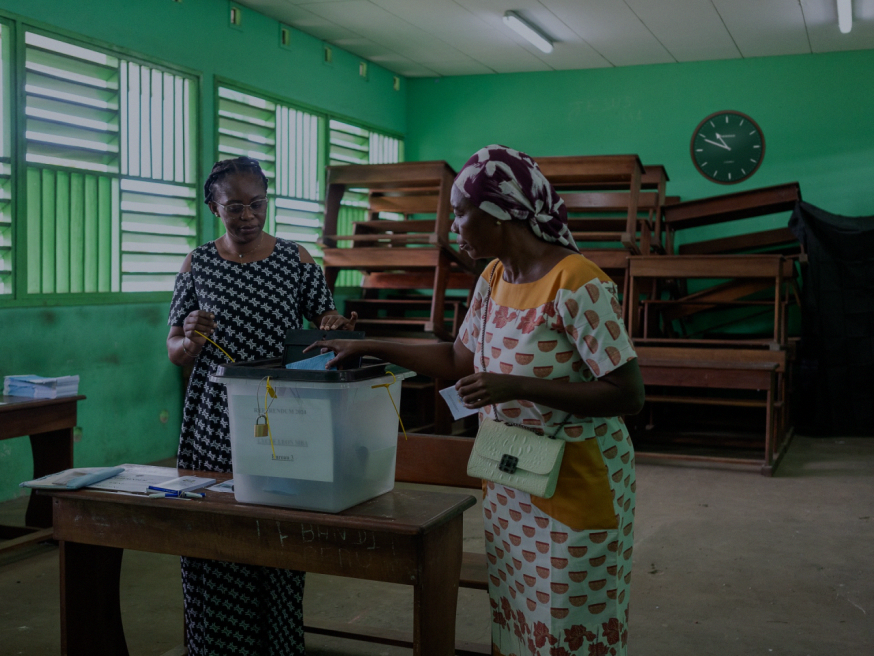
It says 10:49
